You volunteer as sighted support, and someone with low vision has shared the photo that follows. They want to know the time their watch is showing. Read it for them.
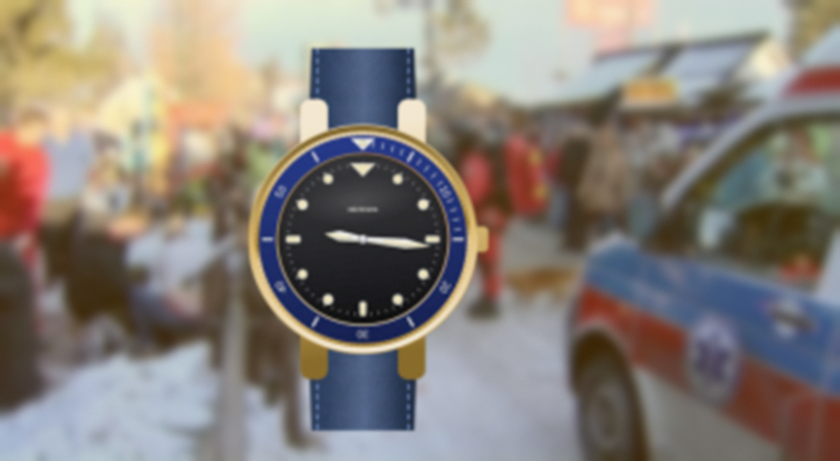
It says 9:16
